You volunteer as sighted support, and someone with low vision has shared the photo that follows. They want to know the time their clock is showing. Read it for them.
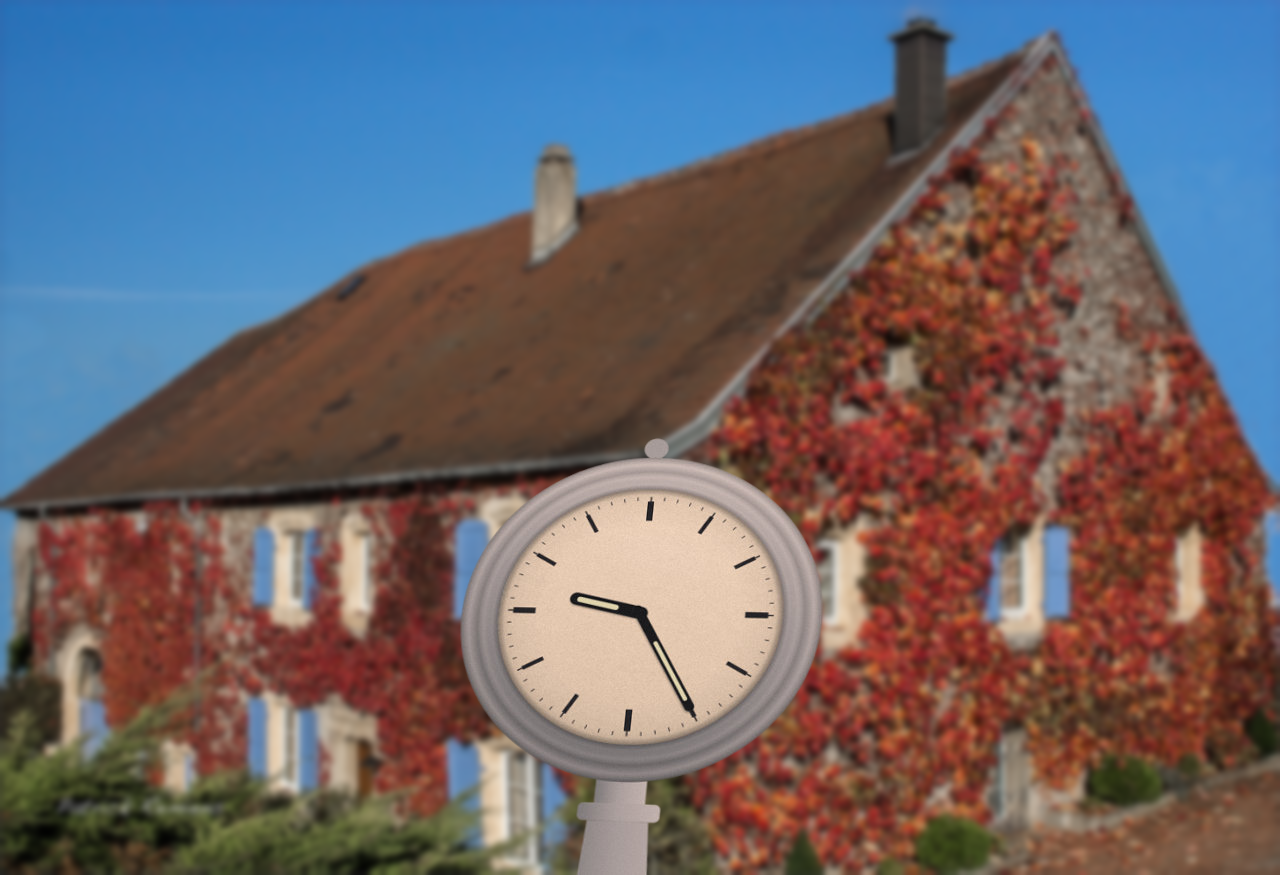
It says 9:25
